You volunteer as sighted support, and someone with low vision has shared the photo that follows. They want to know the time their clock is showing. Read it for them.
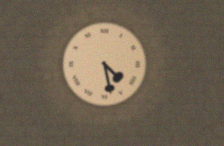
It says 4:28
